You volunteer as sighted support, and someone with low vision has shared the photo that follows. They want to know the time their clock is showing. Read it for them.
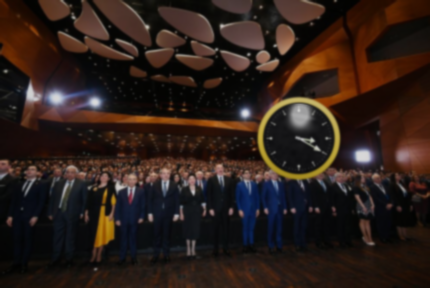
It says 3:20
